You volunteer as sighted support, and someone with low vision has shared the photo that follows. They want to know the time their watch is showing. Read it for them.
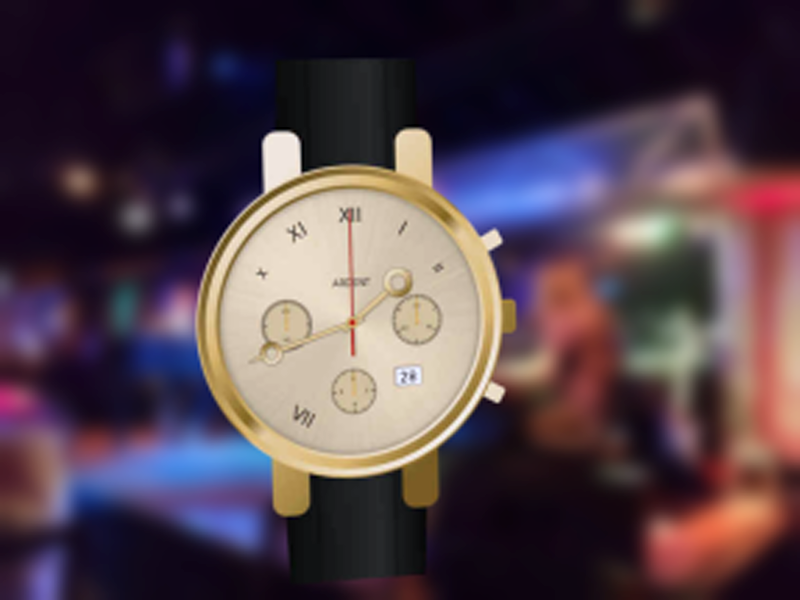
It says 1:42
